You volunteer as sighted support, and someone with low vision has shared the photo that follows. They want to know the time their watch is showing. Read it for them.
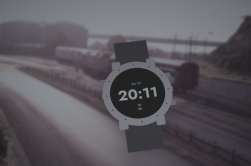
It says 20:11
